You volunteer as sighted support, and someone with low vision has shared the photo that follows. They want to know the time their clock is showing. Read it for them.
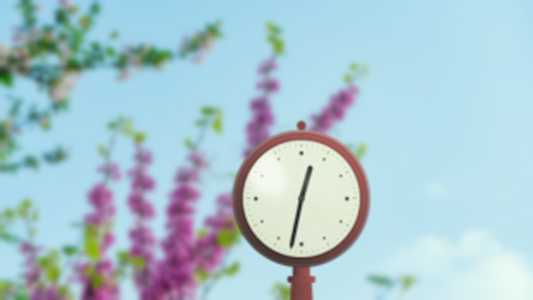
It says 12:32
